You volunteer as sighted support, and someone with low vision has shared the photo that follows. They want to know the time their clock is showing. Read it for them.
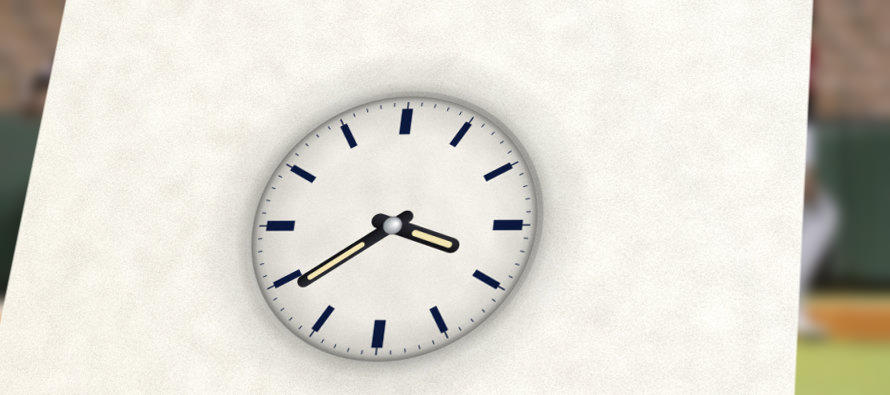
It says 3:39
